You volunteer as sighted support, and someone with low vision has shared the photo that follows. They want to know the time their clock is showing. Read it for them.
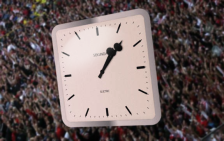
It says 1:07
